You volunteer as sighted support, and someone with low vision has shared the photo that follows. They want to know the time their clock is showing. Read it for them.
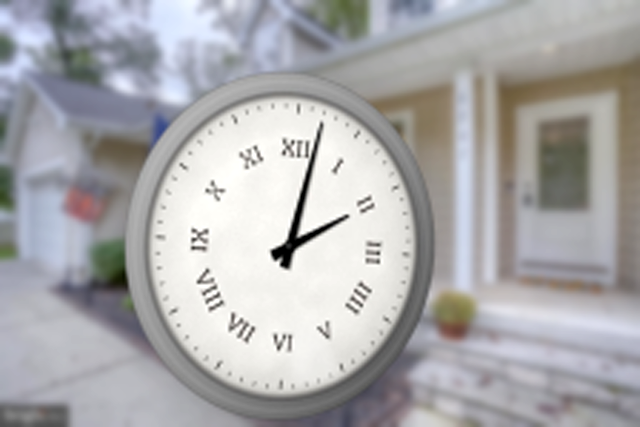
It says 2:02
